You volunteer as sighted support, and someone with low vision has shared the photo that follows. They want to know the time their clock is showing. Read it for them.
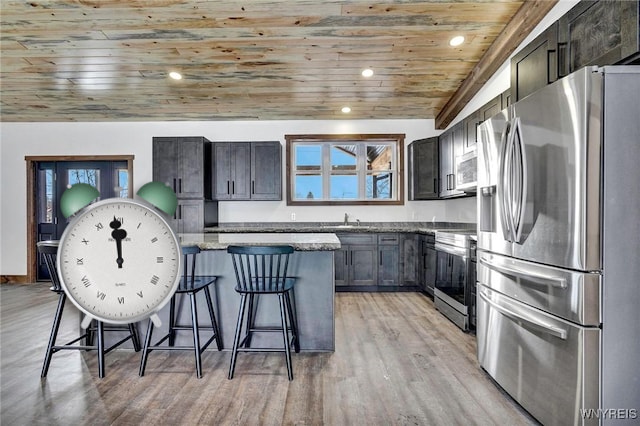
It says 11:59
